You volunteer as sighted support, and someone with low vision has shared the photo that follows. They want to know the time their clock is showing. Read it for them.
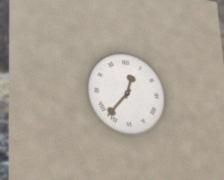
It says 12:37
